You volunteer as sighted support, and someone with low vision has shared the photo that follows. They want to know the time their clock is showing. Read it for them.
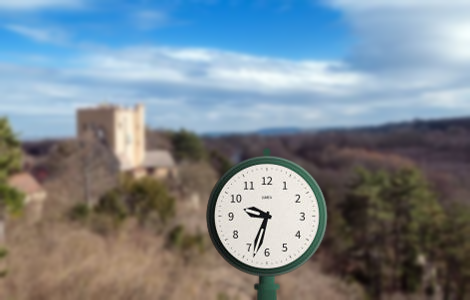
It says 9:33
